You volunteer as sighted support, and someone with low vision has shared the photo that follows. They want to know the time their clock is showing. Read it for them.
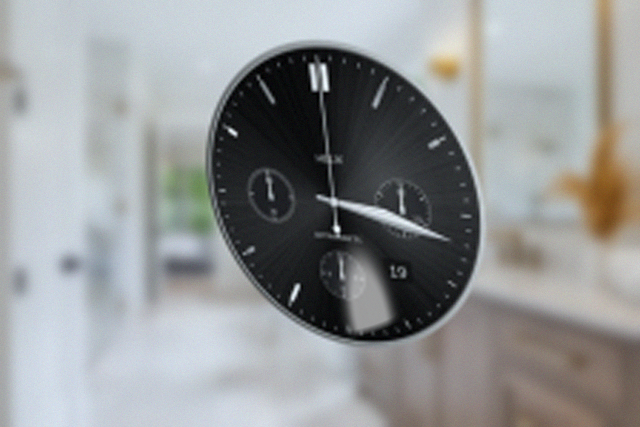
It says 3:17
